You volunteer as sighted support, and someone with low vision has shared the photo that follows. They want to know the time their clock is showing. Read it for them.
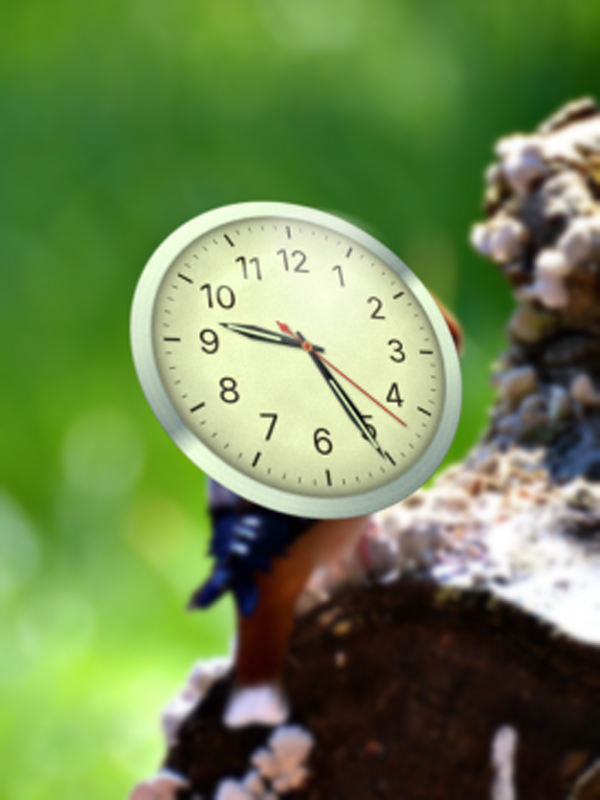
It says 9:25:22
